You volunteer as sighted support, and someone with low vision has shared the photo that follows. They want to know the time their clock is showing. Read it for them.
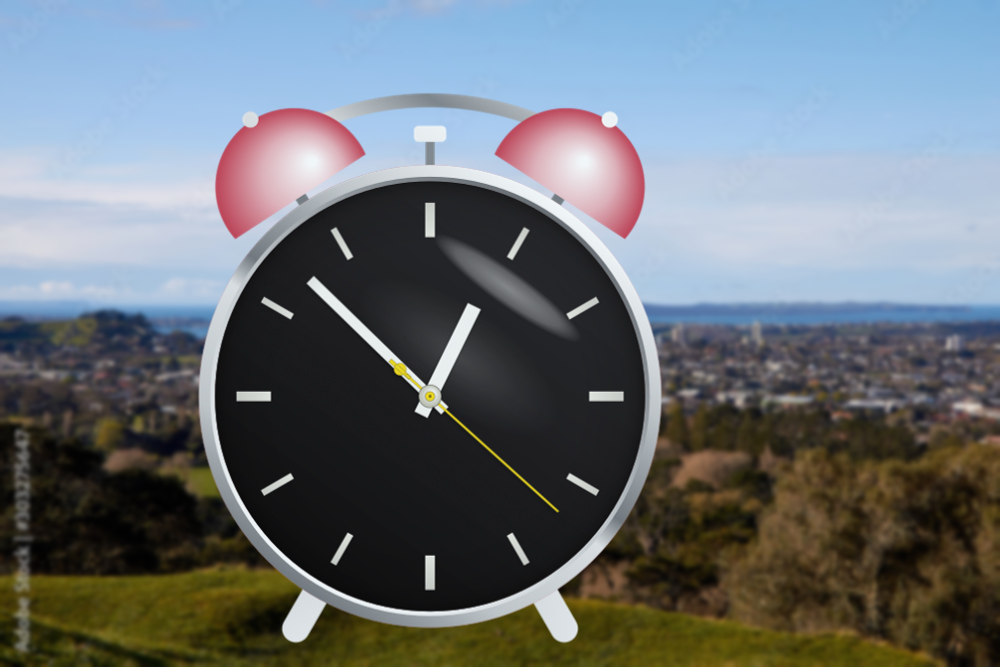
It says 12:52:22
